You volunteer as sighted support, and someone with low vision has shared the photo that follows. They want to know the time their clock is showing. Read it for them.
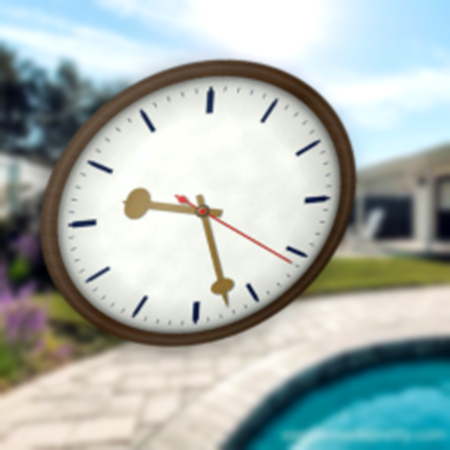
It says 9:27:21
